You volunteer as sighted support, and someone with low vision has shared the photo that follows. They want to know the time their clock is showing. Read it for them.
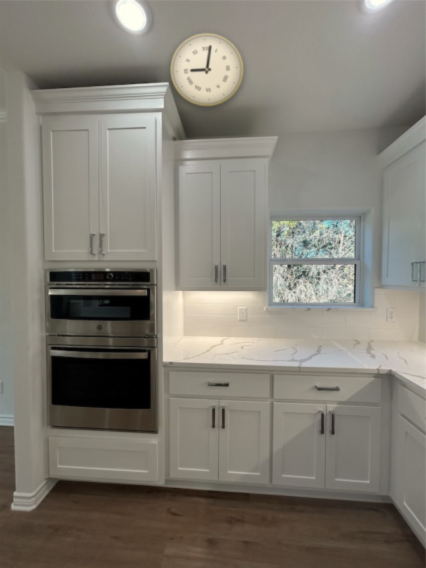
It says 9:02
